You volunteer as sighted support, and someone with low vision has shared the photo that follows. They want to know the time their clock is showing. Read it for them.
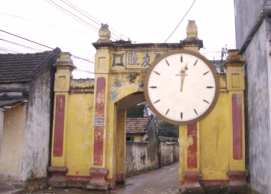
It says 12:02
